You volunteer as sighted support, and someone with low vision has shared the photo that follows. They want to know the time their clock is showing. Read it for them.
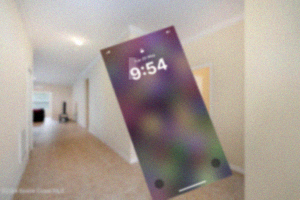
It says 9:54
